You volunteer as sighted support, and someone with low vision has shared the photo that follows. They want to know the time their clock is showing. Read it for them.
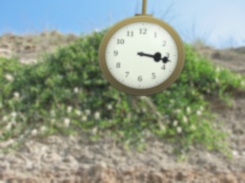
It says 3:17
